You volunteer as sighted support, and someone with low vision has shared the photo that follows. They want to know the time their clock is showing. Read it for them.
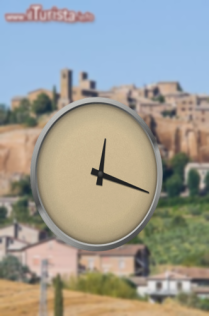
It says 12:18
